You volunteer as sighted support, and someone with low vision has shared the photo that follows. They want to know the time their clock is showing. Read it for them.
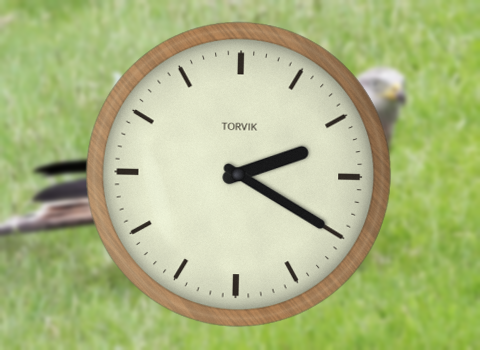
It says 2:20
